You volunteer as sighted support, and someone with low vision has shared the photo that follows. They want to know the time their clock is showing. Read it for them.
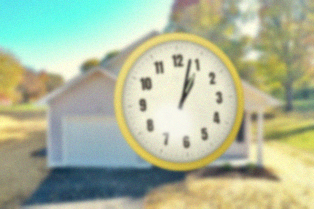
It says 1:03
